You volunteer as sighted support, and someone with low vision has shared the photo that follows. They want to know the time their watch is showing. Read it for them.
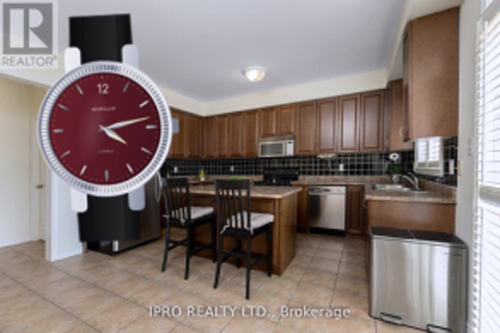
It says 4:13
